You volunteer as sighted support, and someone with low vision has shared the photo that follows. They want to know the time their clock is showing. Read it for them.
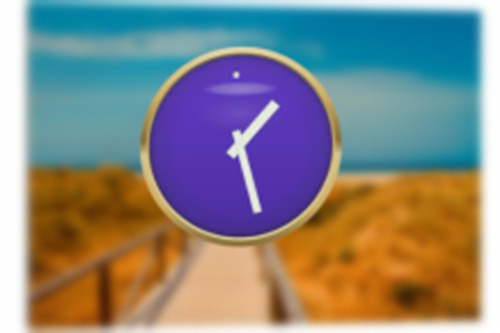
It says 1:28
